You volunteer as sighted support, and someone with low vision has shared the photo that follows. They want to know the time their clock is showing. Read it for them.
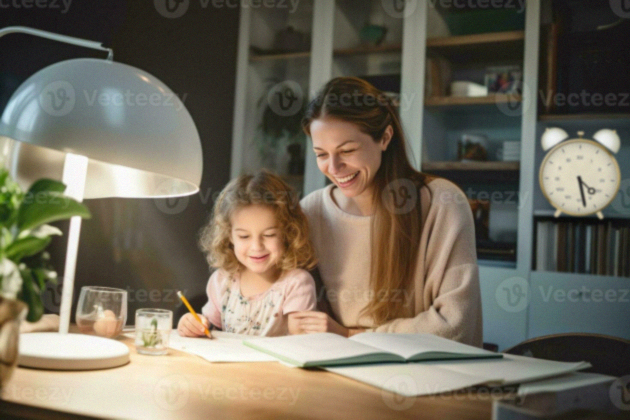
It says 4:28
